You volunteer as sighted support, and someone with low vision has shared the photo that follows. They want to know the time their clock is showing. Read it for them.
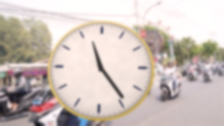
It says 11:24
